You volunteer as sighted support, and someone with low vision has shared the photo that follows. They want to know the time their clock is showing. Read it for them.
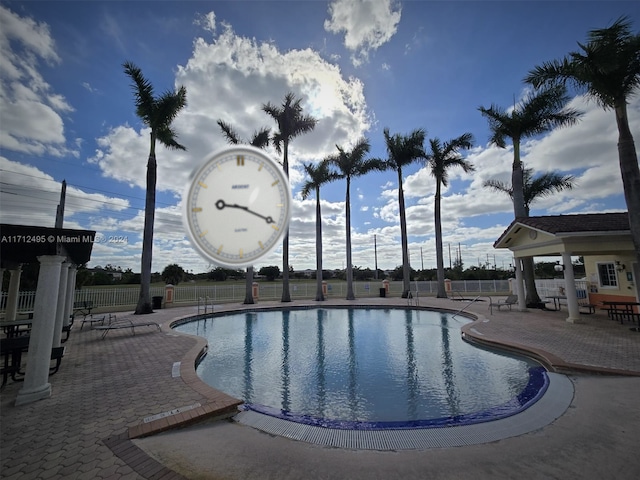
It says 9:19
